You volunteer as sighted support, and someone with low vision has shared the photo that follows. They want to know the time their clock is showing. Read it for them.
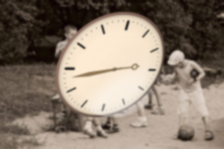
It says 2:43
